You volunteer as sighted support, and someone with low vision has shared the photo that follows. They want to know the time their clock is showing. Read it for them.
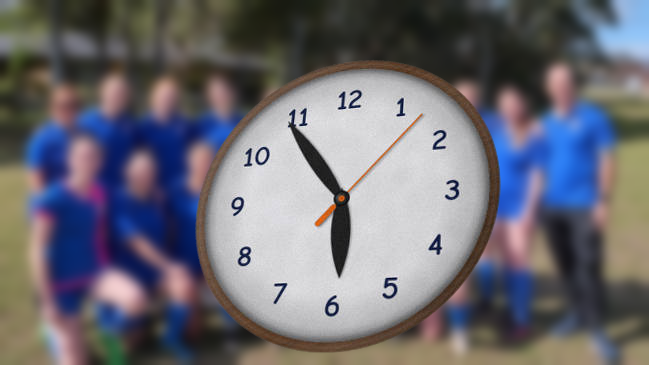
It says 5:54:07
